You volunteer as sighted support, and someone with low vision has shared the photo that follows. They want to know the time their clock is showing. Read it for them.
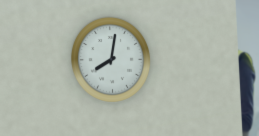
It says 8:02
